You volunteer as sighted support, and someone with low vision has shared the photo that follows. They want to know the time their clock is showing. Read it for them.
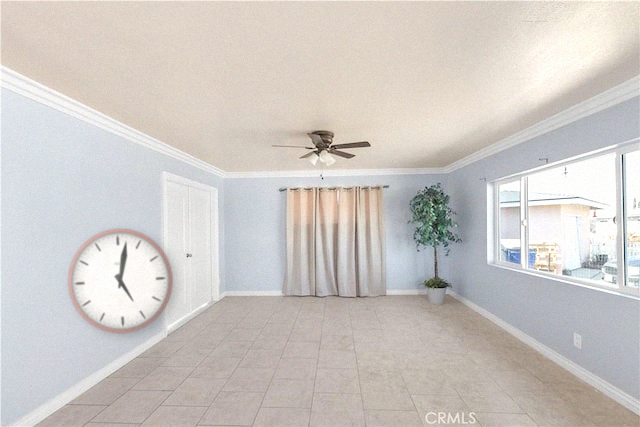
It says 5:02
